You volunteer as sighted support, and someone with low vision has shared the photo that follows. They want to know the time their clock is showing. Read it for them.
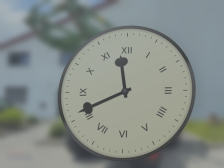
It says 11:41
